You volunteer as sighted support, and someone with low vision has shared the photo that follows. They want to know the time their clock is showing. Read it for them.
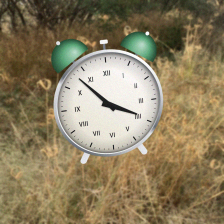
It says 3:53
